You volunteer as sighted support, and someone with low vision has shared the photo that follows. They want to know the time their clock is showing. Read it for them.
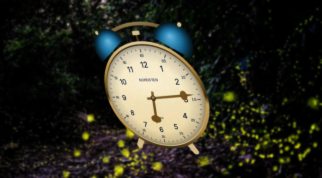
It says 6:14
